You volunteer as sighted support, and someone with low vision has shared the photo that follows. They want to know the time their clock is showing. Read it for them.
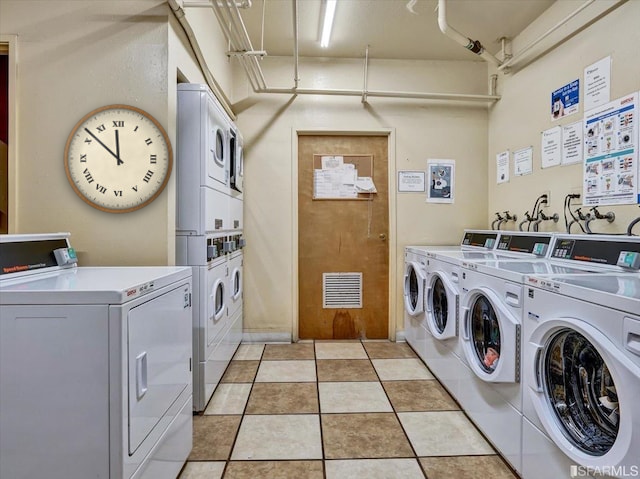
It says 11:52
